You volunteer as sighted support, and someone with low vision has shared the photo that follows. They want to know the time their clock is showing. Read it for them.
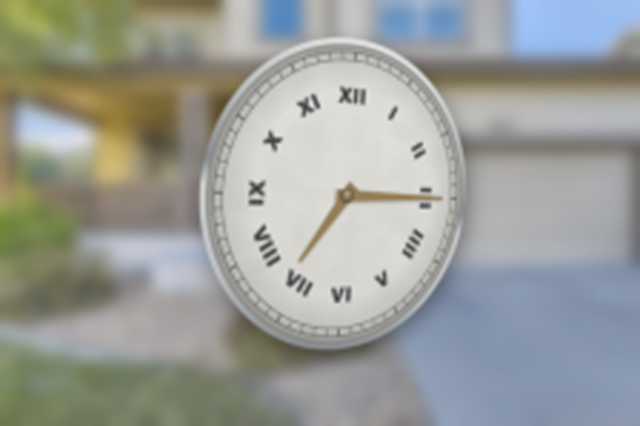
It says 7:15
